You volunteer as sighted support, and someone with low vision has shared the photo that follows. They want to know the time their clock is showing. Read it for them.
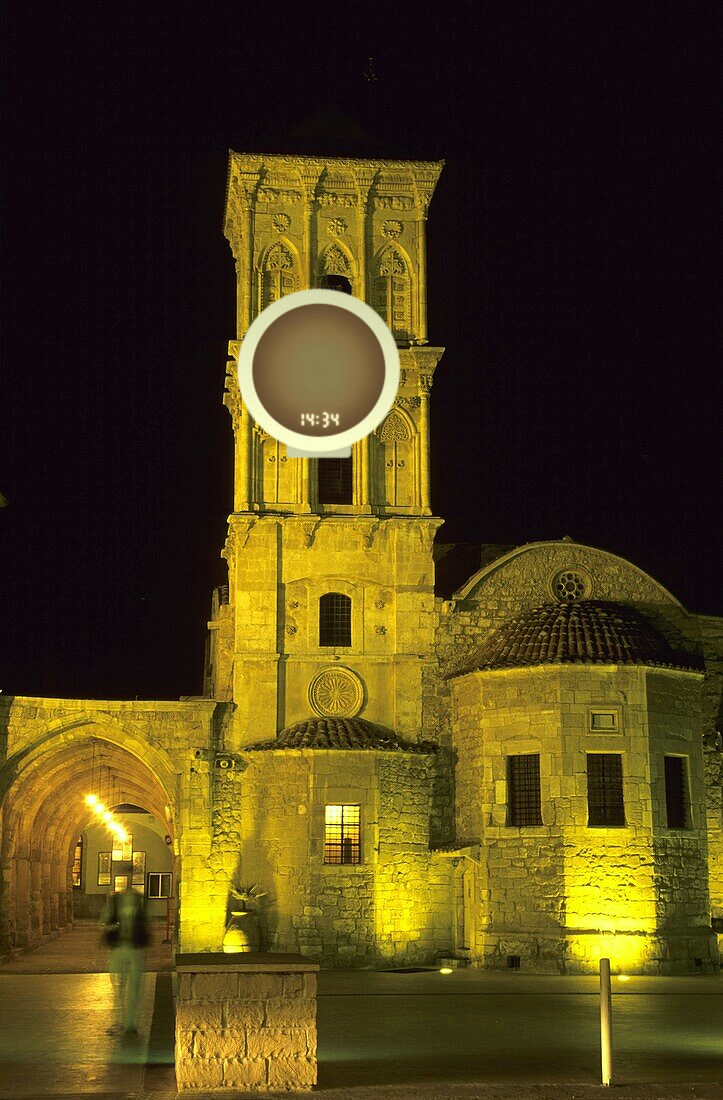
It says 14:34
